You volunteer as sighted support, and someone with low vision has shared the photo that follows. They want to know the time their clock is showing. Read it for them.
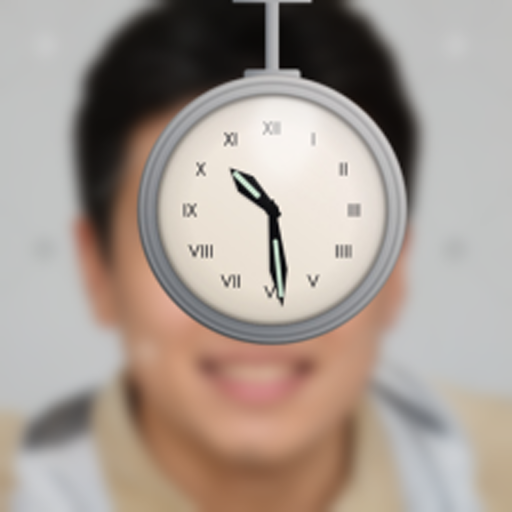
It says 10:29
